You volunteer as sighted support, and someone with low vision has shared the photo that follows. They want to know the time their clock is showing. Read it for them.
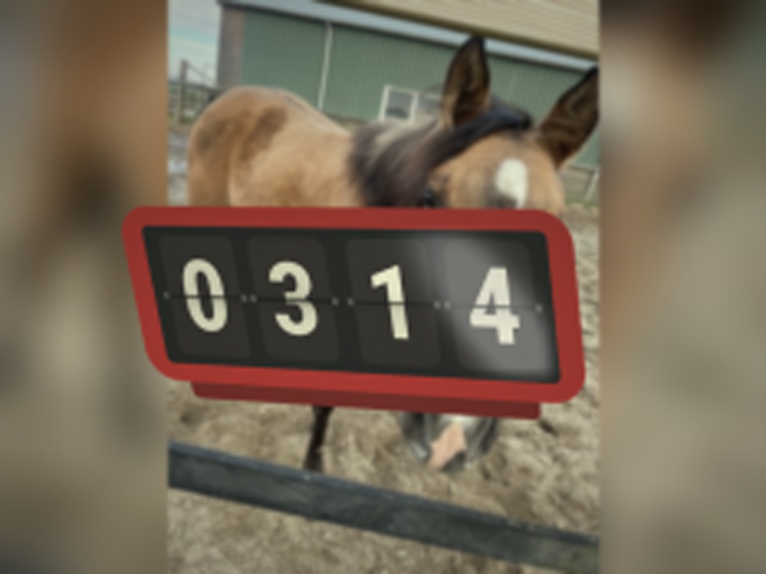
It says 3:14
